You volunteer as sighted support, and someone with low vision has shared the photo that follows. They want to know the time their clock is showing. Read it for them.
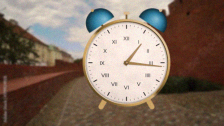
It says 1:16
